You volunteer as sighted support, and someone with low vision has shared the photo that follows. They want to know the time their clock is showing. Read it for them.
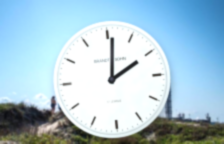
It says 2:01
